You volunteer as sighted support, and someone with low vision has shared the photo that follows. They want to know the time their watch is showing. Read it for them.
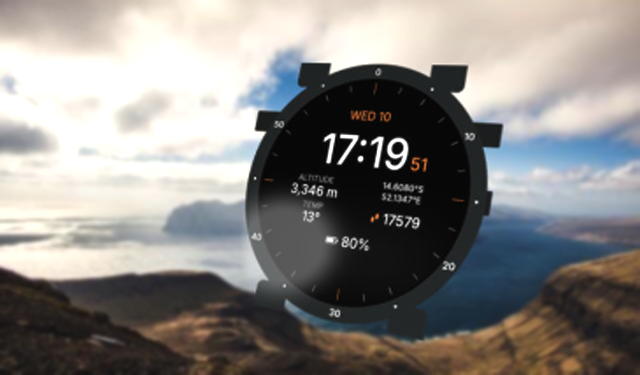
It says 17:19:51
